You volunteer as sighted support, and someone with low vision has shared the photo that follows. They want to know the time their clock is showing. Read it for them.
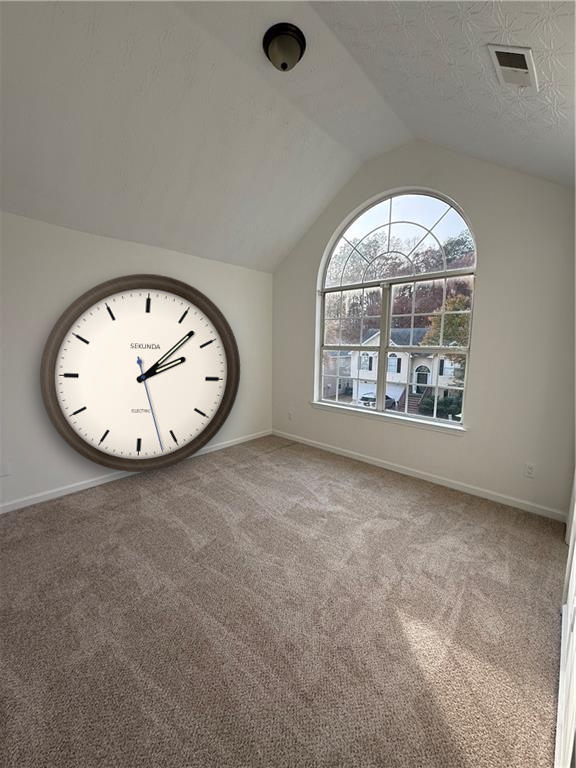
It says 2:07:27
